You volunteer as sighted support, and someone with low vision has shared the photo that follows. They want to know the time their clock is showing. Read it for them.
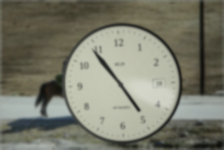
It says 4:54
